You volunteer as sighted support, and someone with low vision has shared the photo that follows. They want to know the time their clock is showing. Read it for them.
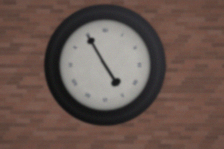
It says 4:55
